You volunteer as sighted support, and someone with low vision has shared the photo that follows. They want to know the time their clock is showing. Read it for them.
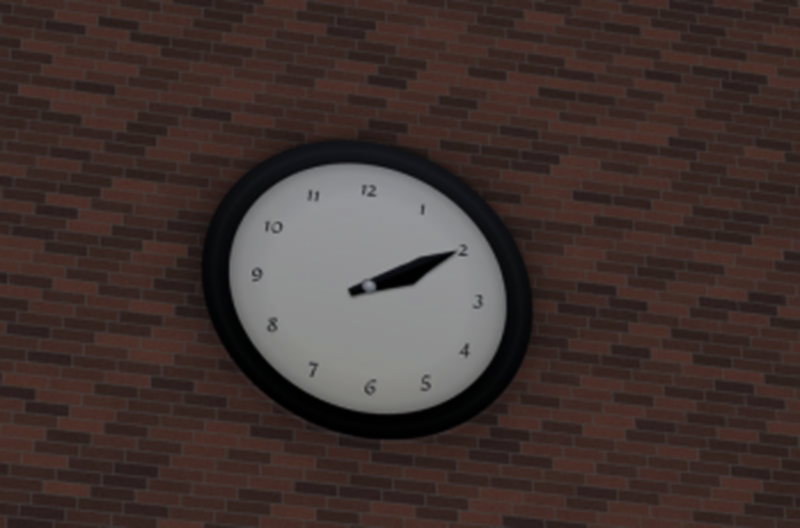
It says 2:10
